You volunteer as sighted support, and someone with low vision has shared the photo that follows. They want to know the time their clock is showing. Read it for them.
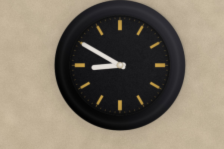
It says 8:50
